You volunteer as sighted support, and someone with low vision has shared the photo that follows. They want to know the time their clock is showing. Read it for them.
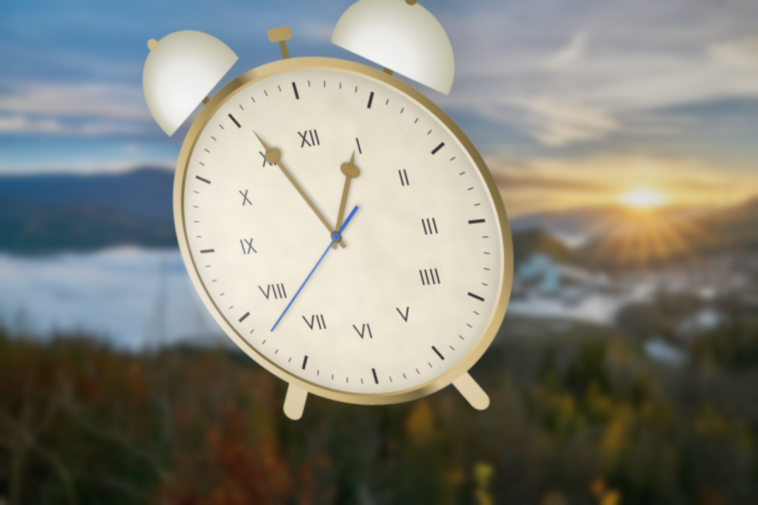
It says 12:55:38
